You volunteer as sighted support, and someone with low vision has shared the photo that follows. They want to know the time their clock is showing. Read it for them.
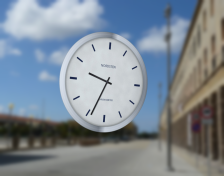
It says 9:34
